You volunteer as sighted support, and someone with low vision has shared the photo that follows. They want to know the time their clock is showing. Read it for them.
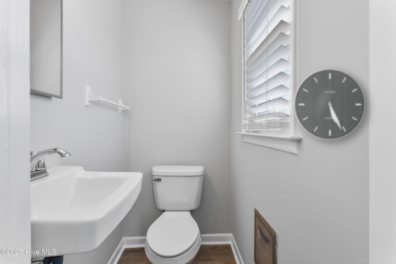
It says 5:26
